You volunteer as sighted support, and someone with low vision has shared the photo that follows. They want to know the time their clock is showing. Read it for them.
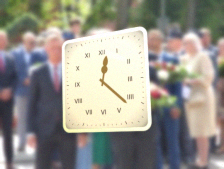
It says 12:22
